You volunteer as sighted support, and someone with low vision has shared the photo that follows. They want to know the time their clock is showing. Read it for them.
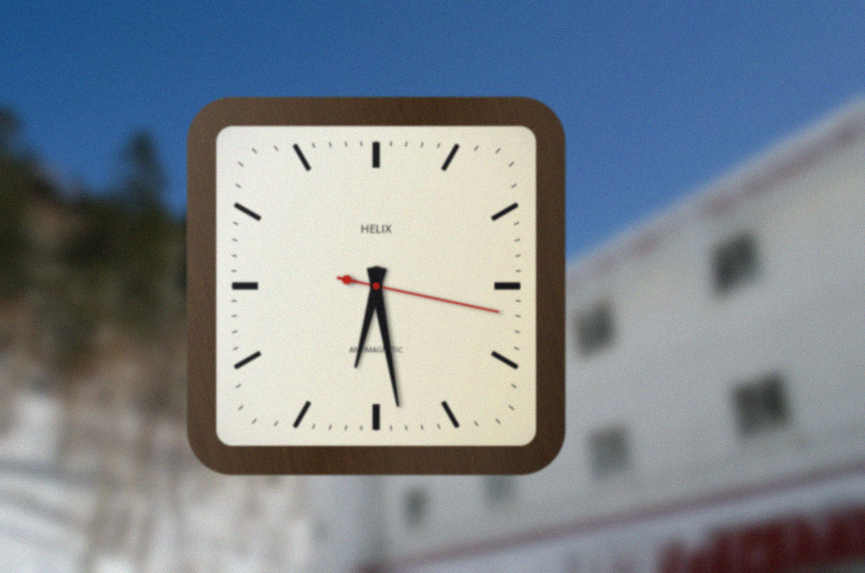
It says 6:28:17
